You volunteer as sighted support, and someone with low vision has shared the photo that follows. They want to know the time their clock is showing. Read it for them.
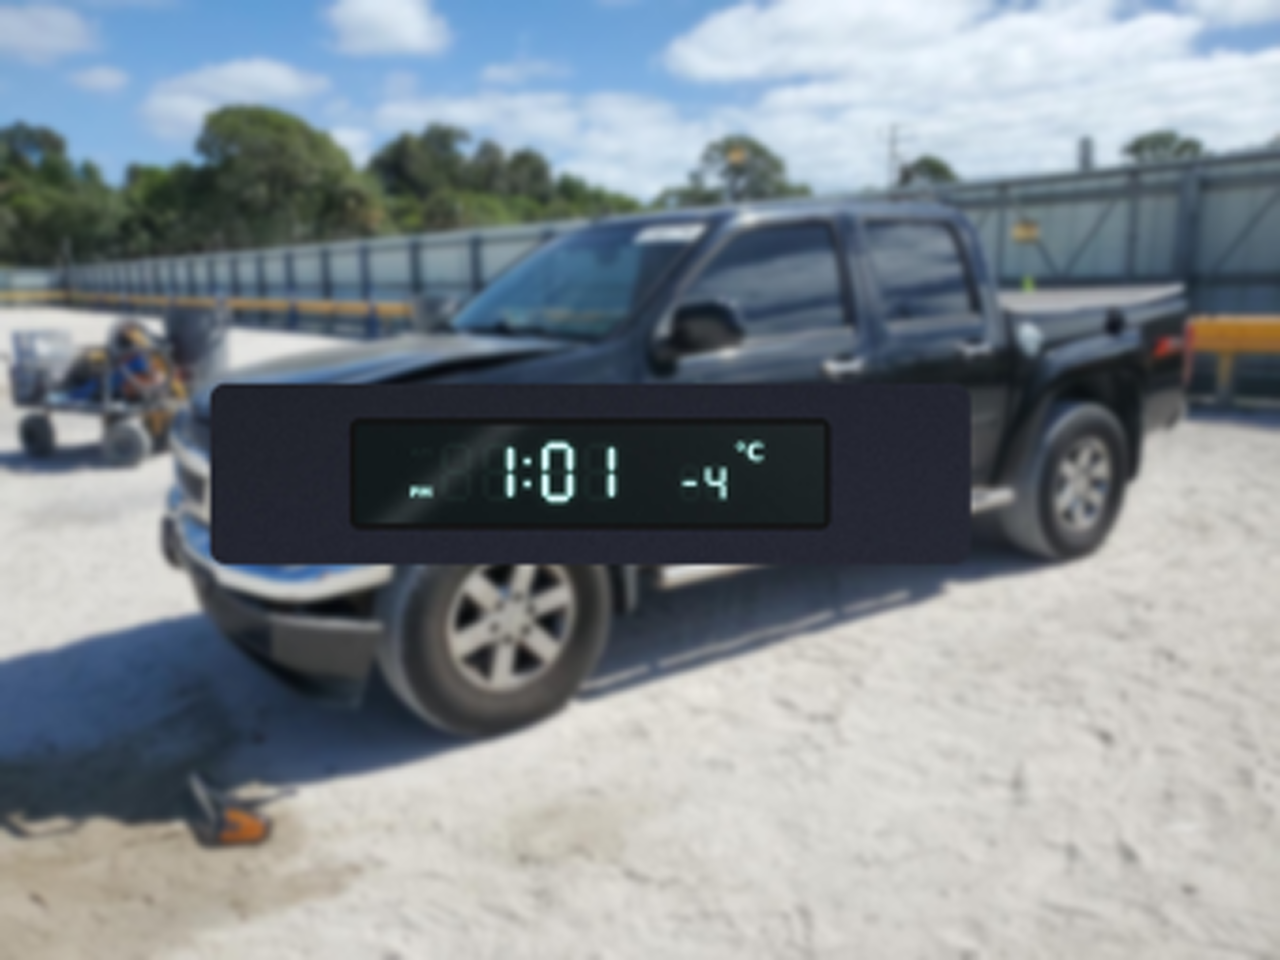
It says 1:01
